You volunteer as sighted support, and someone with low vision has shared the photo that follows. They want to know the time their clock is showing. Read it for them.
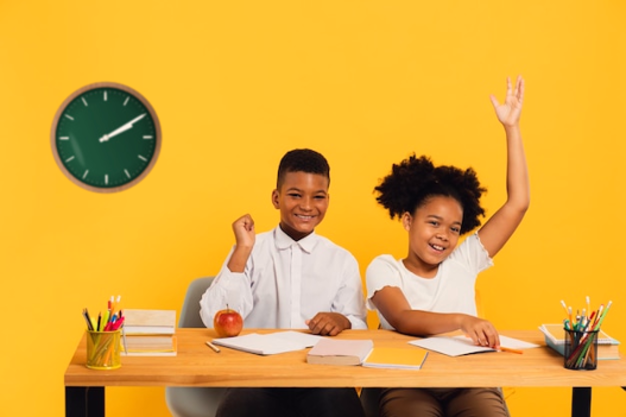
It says 2:10
